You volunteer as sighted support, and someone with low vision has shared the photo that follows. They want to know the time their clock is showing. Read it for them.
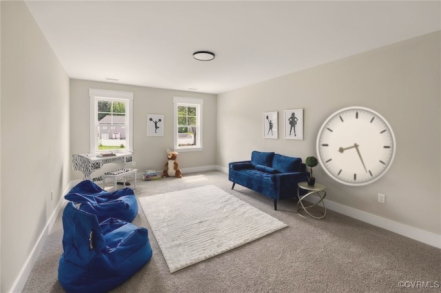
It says 8:26
